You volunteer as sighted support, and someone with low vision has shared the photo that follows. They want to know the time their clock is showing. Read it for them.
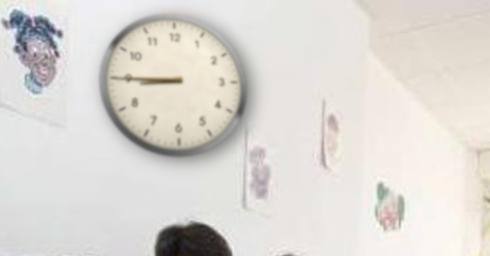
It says 8:45
